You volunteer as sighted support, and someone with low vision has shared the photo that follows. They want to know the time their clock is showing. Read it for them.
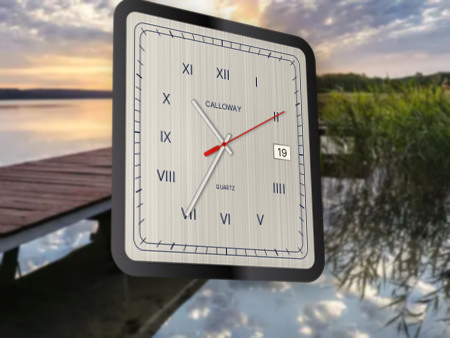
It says 10:35:10
